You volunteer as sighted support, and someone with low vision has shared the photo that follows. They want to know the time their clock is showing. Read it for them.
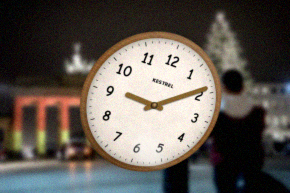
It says 9:09
